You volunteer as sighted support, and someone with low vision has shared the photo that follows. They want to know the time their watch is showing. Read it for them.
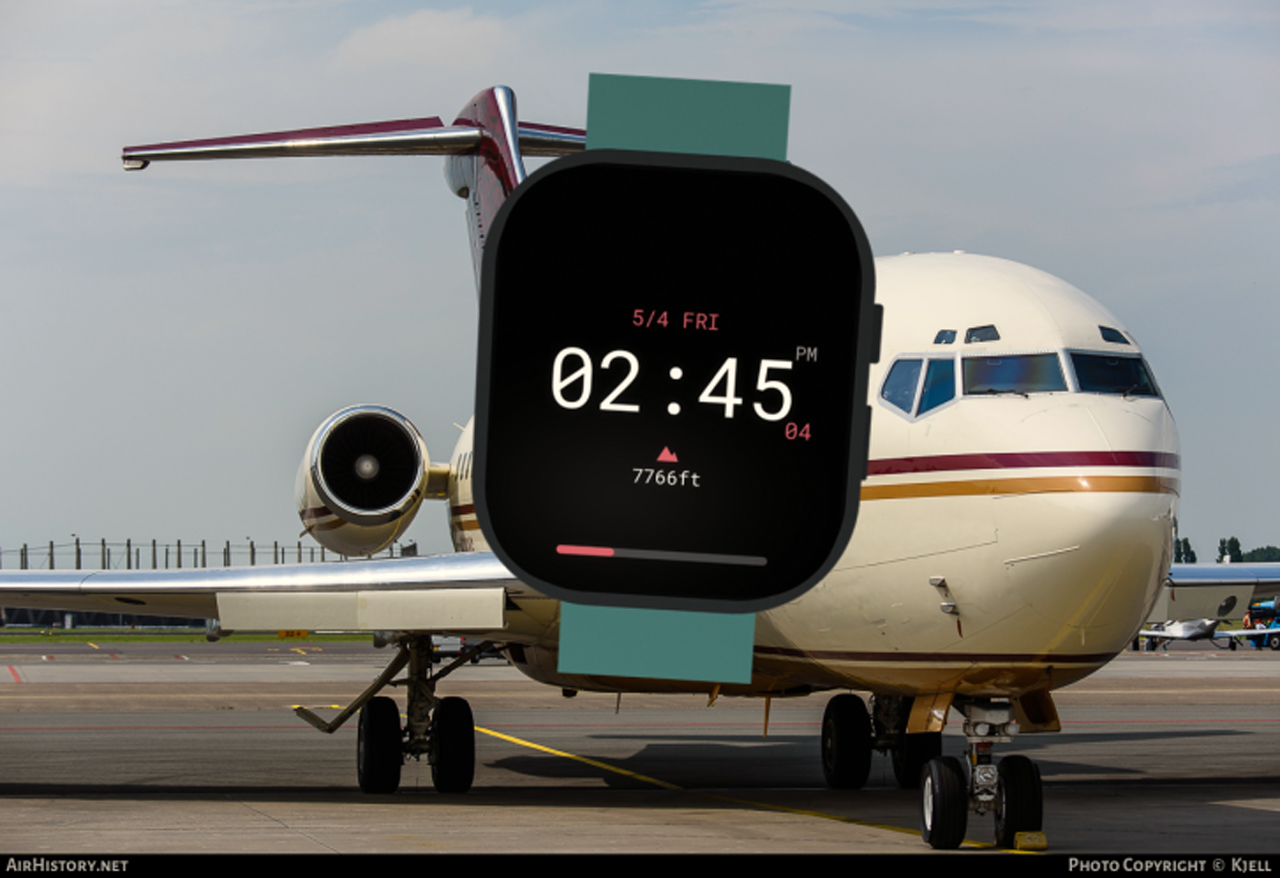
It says 2:45:04
